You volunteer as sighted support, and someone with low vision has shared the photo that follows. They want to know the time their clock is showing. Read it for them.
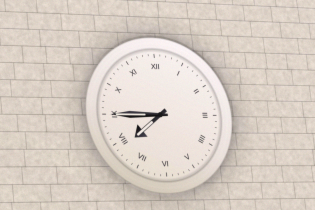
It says 7:45
